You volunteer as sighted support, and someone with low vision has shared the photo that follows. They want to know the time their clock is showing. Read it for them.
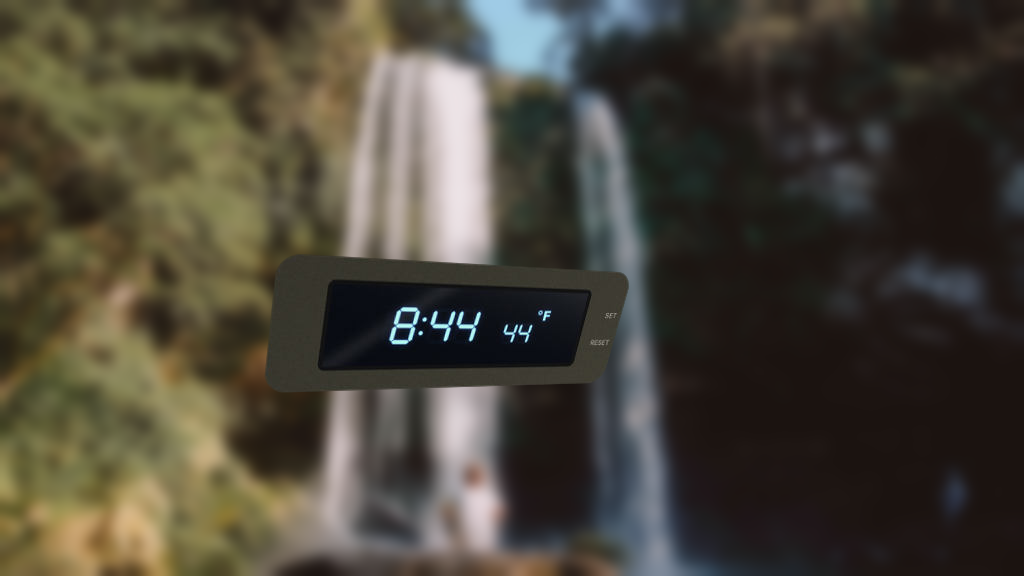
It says 8:44
